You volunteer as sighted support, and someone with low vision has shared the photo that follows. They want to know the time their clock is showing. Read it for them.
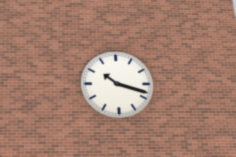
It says 10:18
